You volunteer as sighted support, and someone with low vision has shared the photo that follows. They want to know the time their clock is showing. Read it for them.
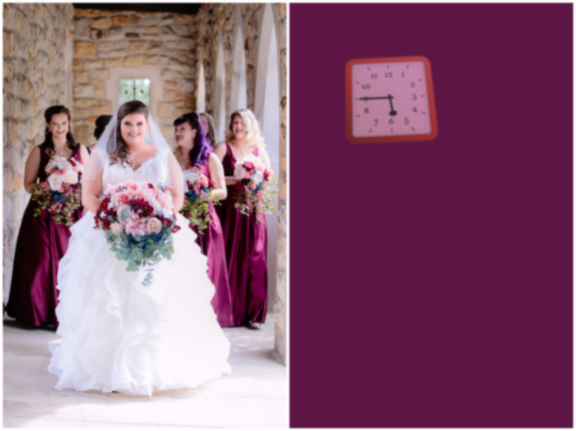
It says 5:45
